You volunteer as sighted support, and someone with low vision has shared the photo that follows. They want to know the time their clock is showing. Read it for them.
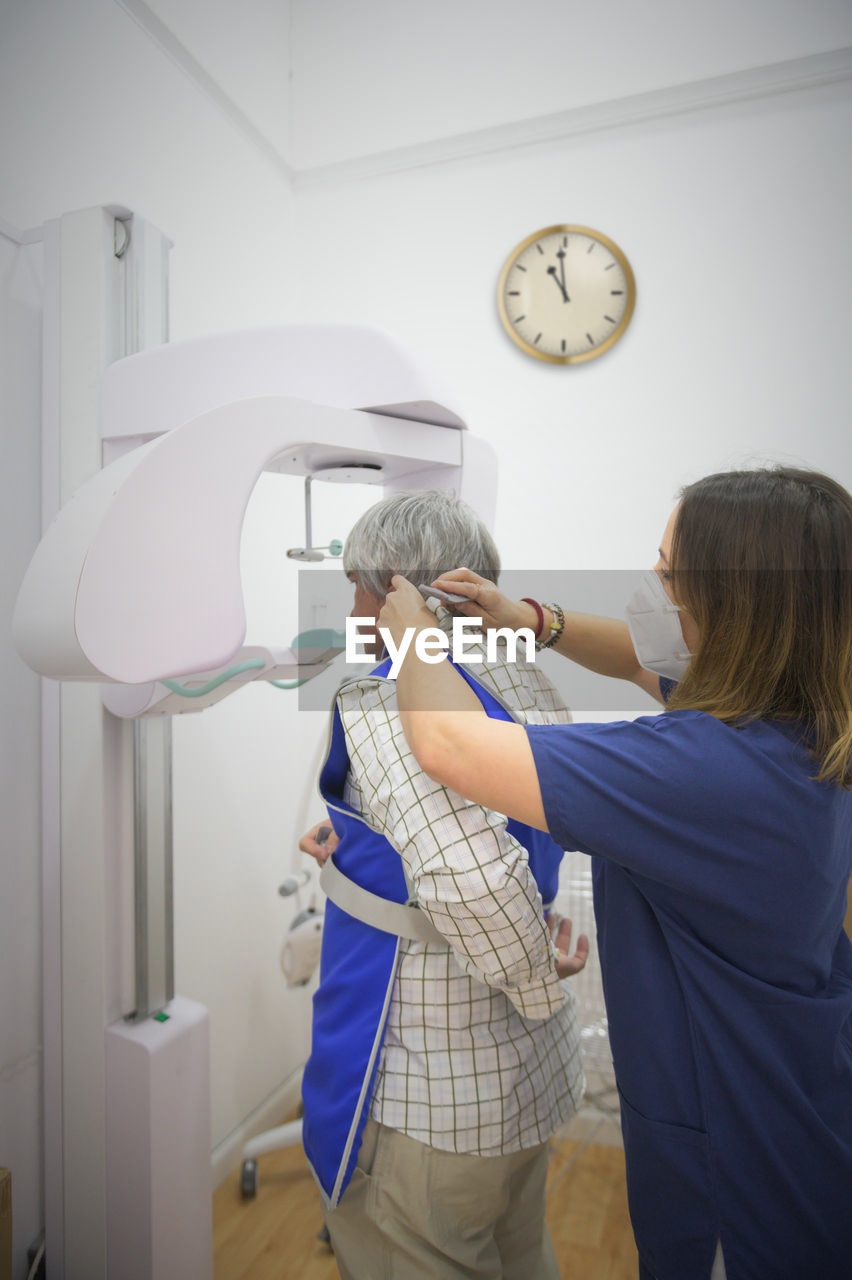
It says 10:59
